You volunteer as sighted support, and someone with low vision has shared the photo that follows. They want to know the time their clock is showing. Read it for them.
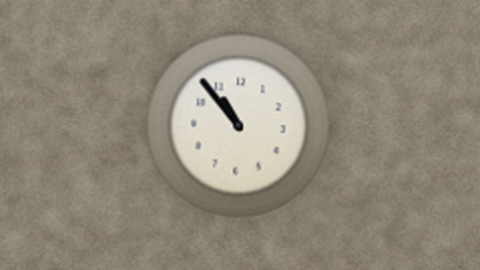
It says 10:53
